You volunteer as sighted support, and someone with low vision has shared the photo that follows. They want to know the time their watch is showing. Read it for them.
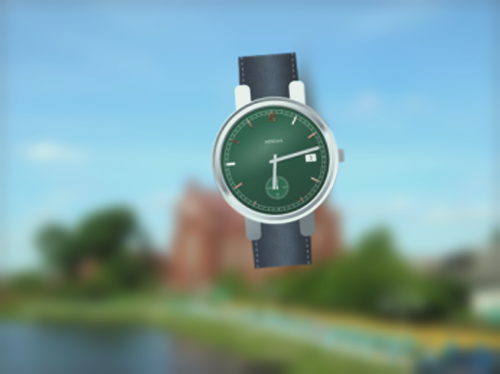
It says 6:13
